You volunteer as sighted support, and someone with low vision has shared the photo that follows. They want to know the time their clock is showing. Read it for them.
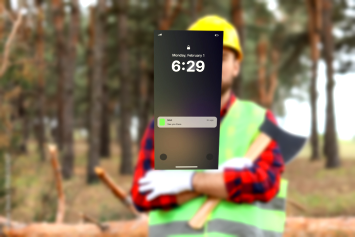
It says 6:29
